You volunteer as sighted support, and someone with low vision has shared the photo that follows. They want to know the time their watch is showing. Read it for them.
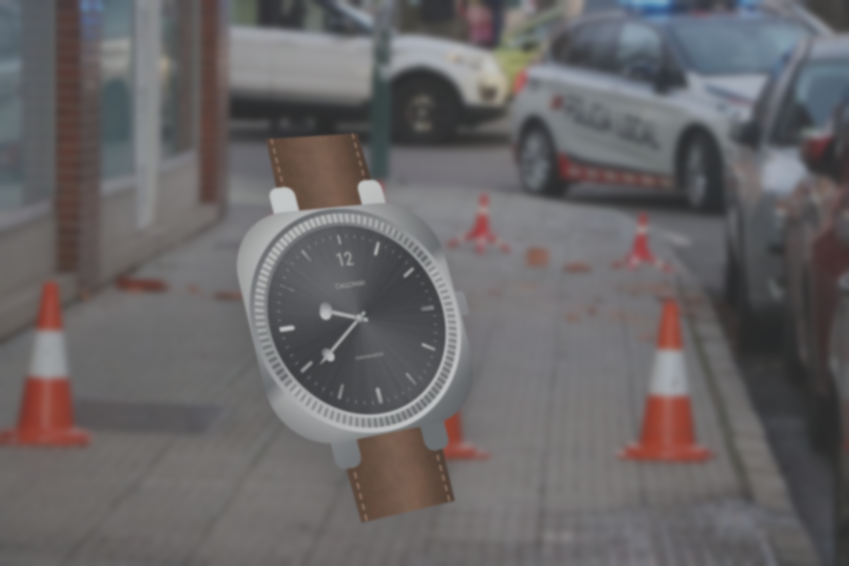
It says 9:39
